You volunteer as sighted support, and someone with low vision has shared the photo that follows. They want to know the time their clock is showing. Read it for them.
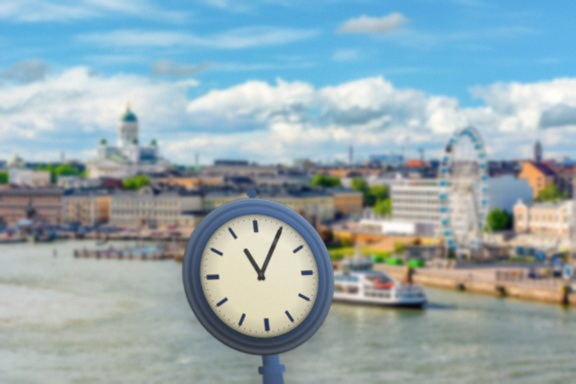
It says 11:05
